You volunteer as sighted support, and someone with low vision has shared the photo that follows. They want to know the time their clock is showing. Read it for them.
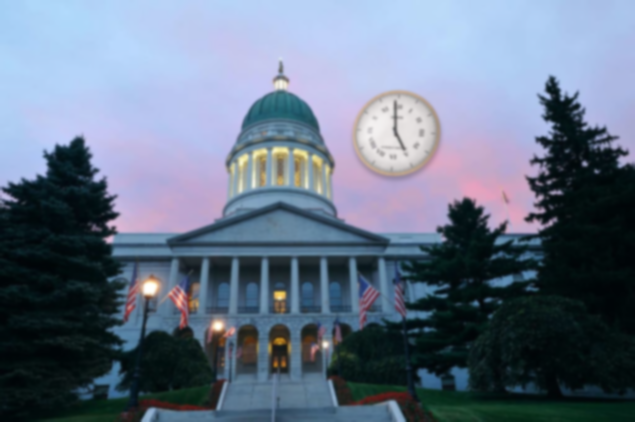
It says 4:59
